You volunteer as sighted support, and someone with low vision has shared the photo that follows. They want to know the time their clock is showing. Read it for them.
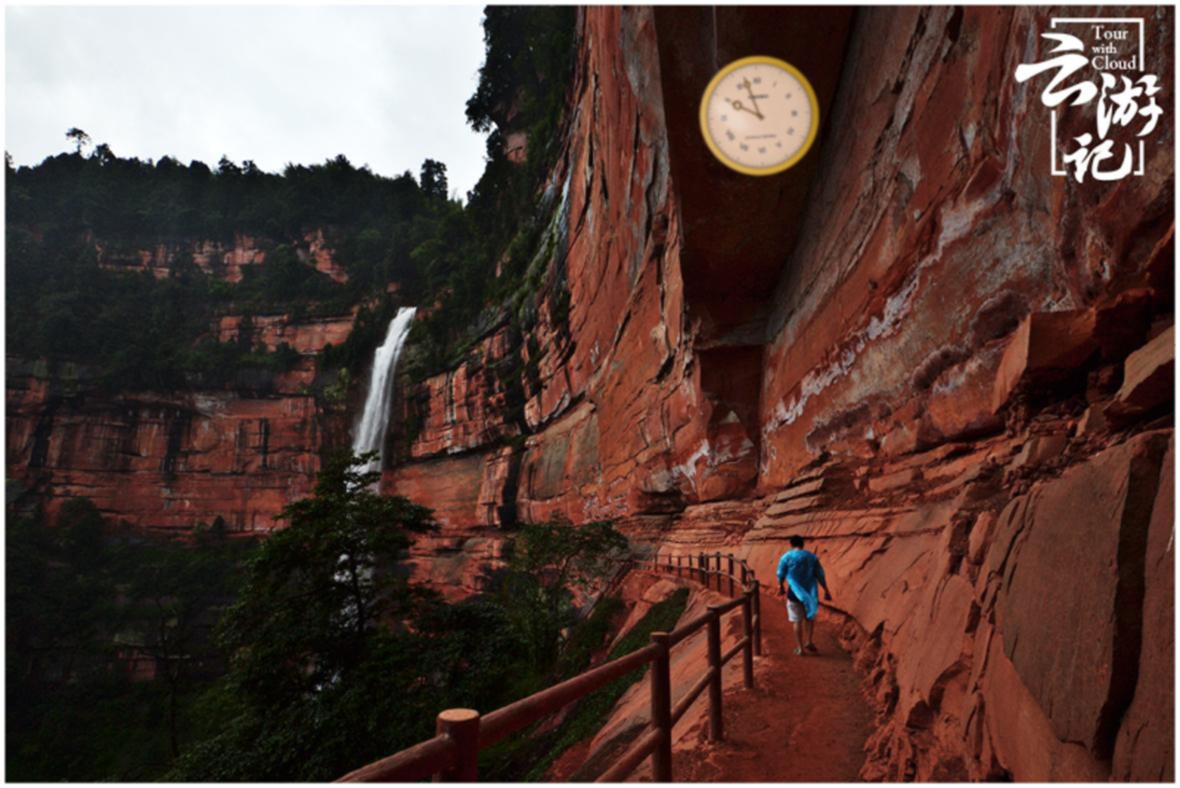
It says 9:57
